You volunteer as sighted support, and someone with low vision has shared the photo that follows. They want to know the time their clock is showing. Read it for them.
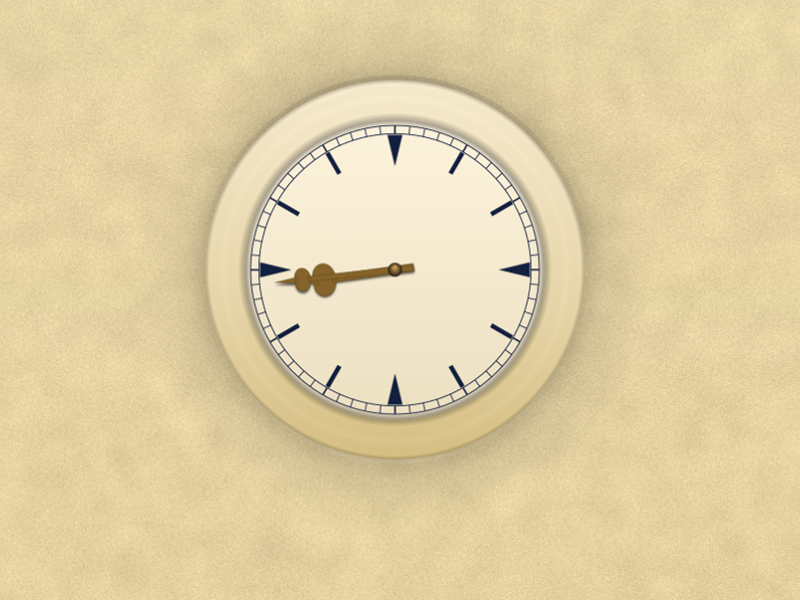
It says 8:44
